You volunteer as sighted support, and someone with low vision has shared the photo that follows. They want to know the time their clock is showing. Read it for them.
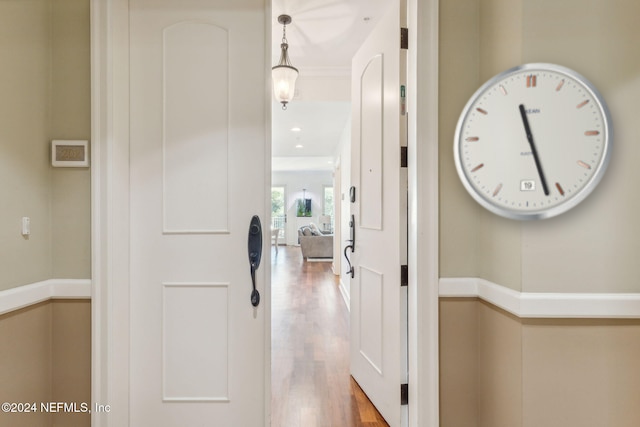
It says 11:27
